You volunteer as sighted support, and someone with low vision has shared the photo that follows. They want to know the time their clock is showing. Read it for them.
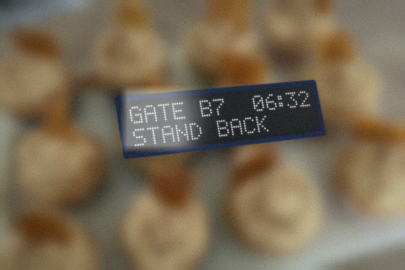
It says 6:32
